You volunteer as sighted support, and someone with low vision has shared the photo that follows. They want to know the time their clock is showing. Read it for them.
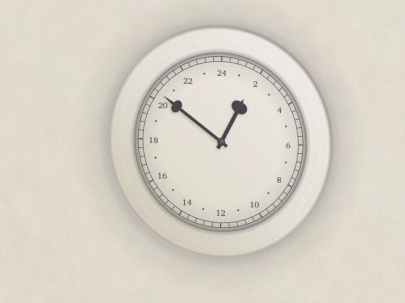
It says 1:51
